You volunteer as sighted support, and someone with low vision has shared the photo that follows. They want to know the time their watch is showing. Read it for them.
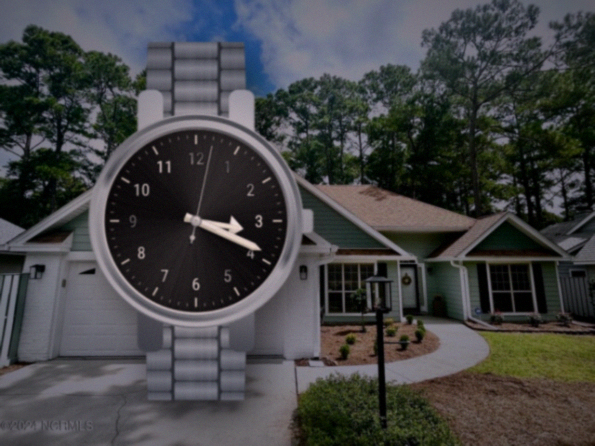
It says 3:19:02
